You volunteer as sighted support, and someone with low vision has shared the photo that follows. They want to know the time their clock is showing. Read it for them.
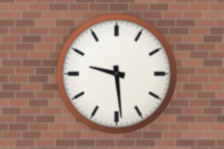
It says 9:29
